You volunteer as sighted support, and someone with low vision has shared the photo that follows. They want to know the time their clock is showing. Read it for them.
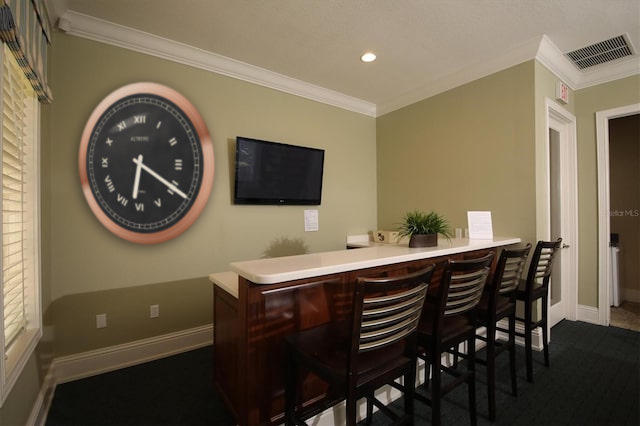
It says 6:20
